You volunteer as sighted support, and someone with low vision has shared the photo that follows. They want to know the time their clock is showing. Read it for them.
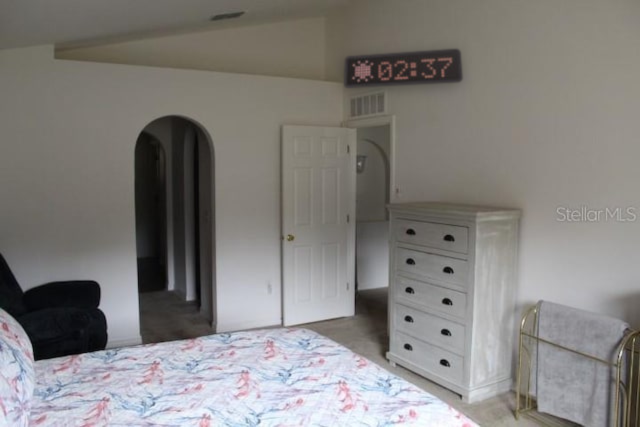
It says 2:37
